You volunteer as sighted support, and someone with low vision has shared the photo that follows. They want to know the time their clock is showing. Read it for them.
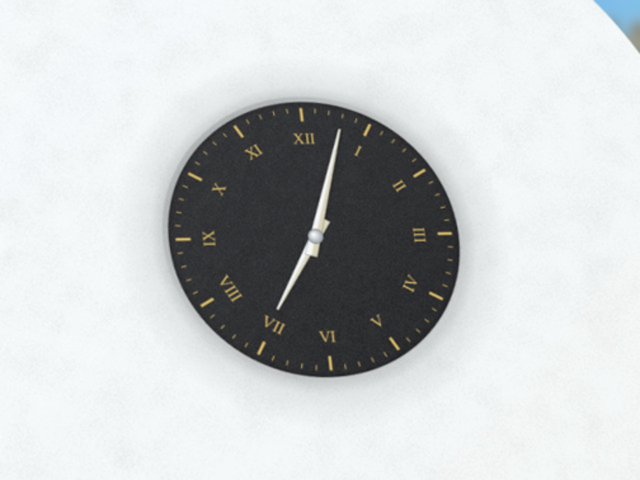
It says 7:03
